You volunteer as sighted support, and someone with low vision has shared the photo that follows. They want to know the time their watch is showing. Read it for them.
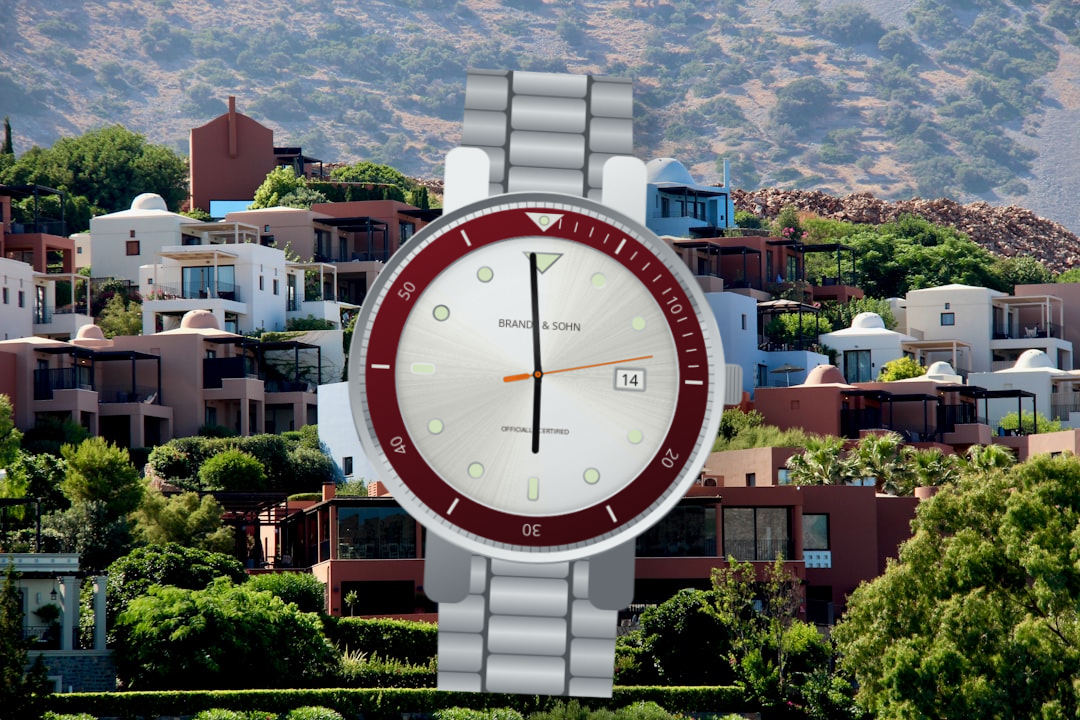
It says 5:59:13
